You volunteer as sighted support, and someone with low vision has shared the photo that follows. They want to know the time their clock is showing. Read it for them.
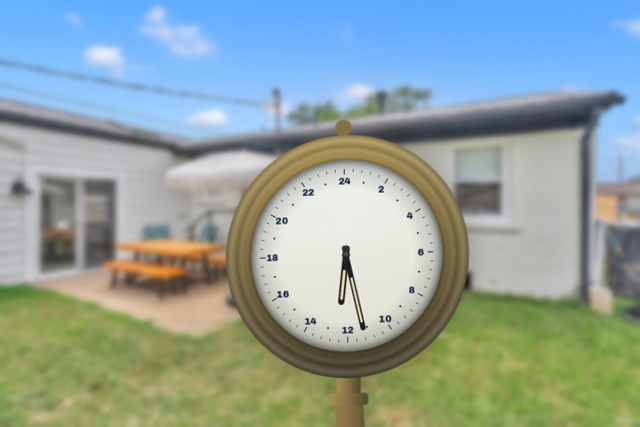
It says 12:28
